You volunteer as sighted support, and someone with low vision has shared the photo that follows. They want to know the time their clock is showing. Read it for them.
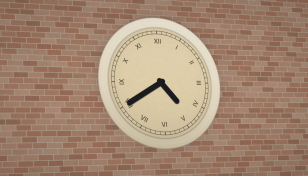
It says 4:40
